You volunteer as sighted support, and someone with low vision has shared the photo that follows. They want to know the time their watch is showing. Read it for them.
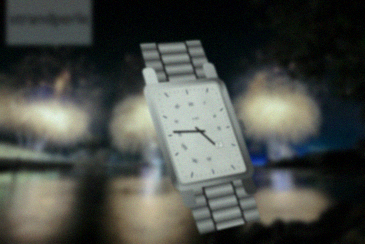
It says 4:46
